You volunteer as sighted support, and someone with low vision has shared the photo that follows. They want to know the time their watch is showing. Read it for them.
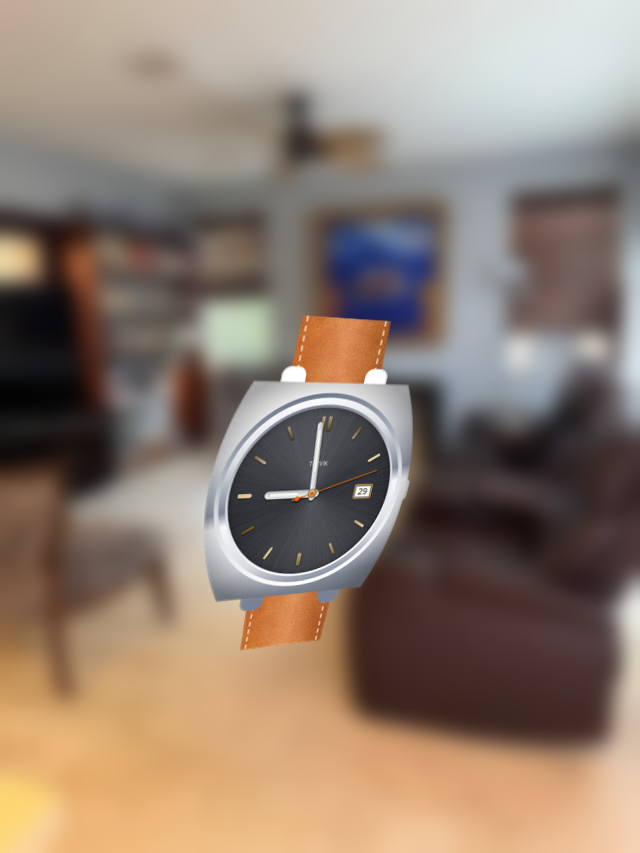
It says 8:59:12
